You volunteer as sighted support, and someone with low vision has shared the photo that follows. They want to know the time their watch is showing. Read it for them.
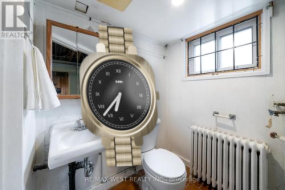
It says 6:37
